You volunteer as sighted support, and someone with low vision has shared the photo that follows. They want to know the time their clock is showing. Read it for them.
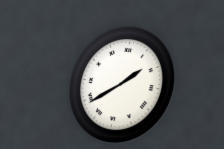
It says 1:39
